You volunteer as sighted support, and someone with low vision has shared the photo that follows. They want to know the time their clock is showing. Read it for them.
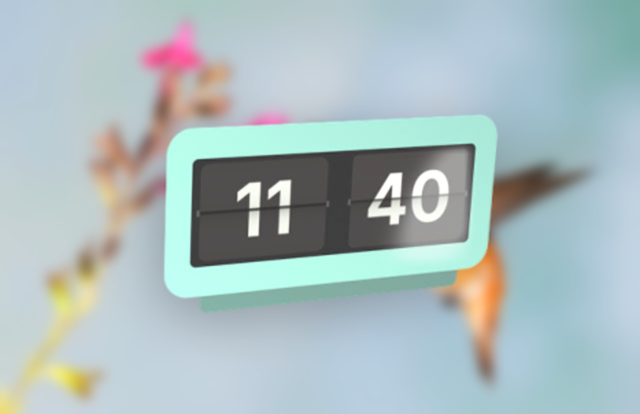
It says 11:40
